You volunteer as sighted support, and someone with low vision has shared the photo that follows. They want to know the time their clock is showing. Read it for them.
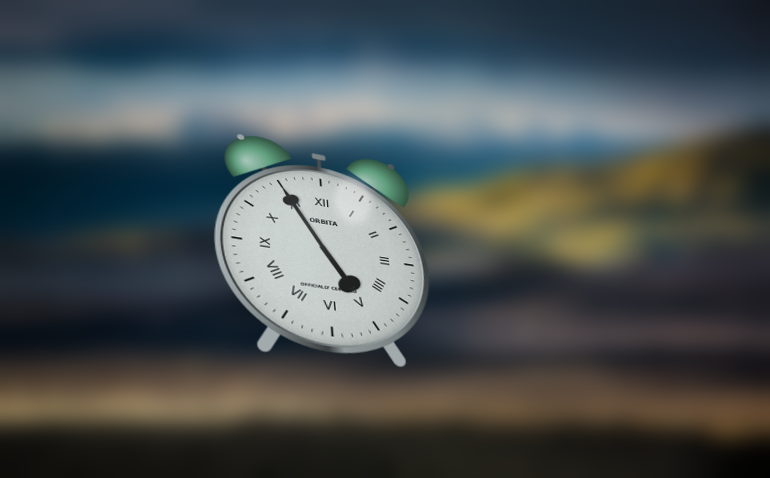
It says 4:55
